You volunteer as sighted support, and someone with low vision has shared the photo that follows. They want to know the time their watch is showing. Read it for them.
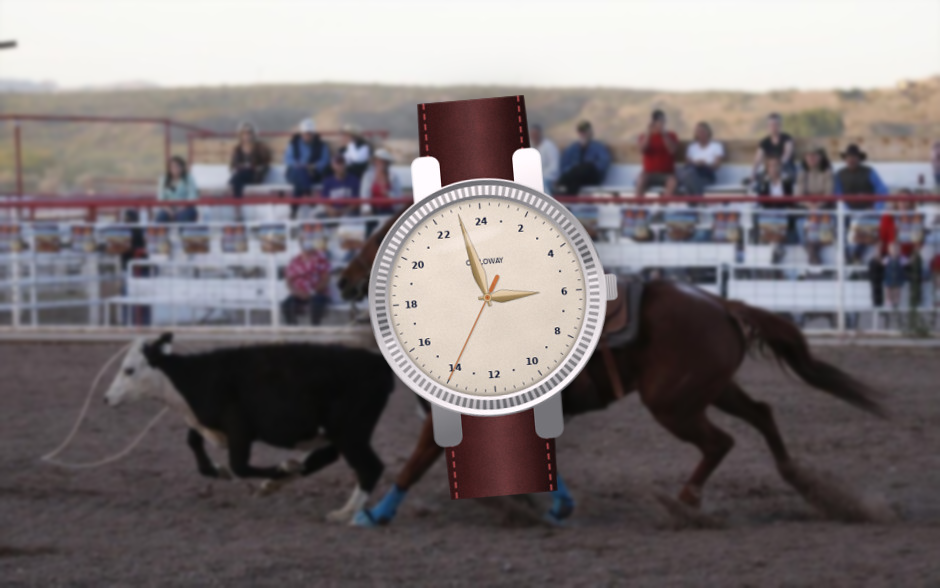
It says 5:57:35
